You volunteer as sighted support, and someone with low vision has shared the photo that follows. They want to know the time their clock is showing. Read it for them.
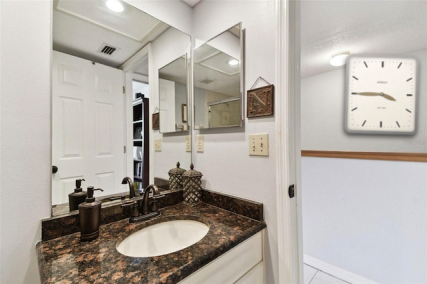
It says 3:45
